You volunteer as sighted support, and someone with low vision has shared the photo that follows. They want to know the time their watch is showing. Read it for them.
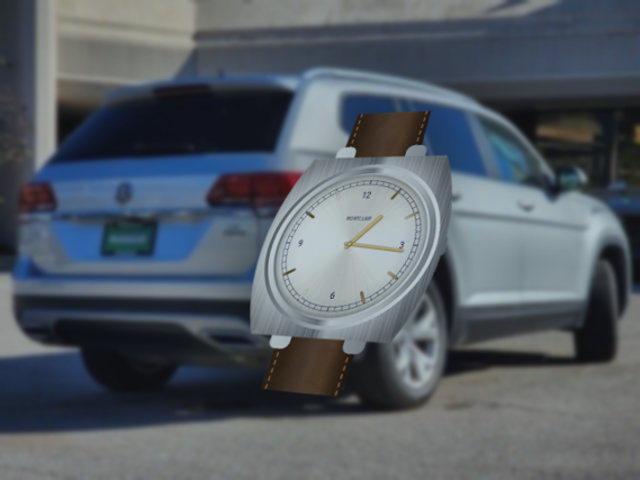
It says 1:16
